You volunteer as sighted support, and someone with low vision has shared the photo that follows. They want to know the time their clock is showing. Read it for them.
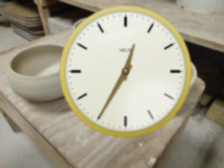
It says 12:35
